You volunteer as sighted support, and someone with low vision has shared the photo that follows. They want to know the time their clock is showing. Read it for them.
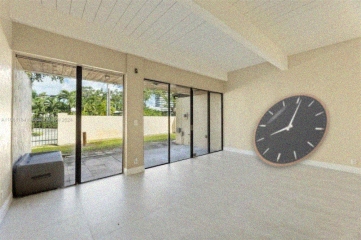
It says 8:01
